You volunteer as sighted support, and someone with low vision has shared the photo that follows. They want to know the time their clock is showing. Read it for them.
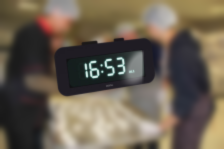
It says 16:53
